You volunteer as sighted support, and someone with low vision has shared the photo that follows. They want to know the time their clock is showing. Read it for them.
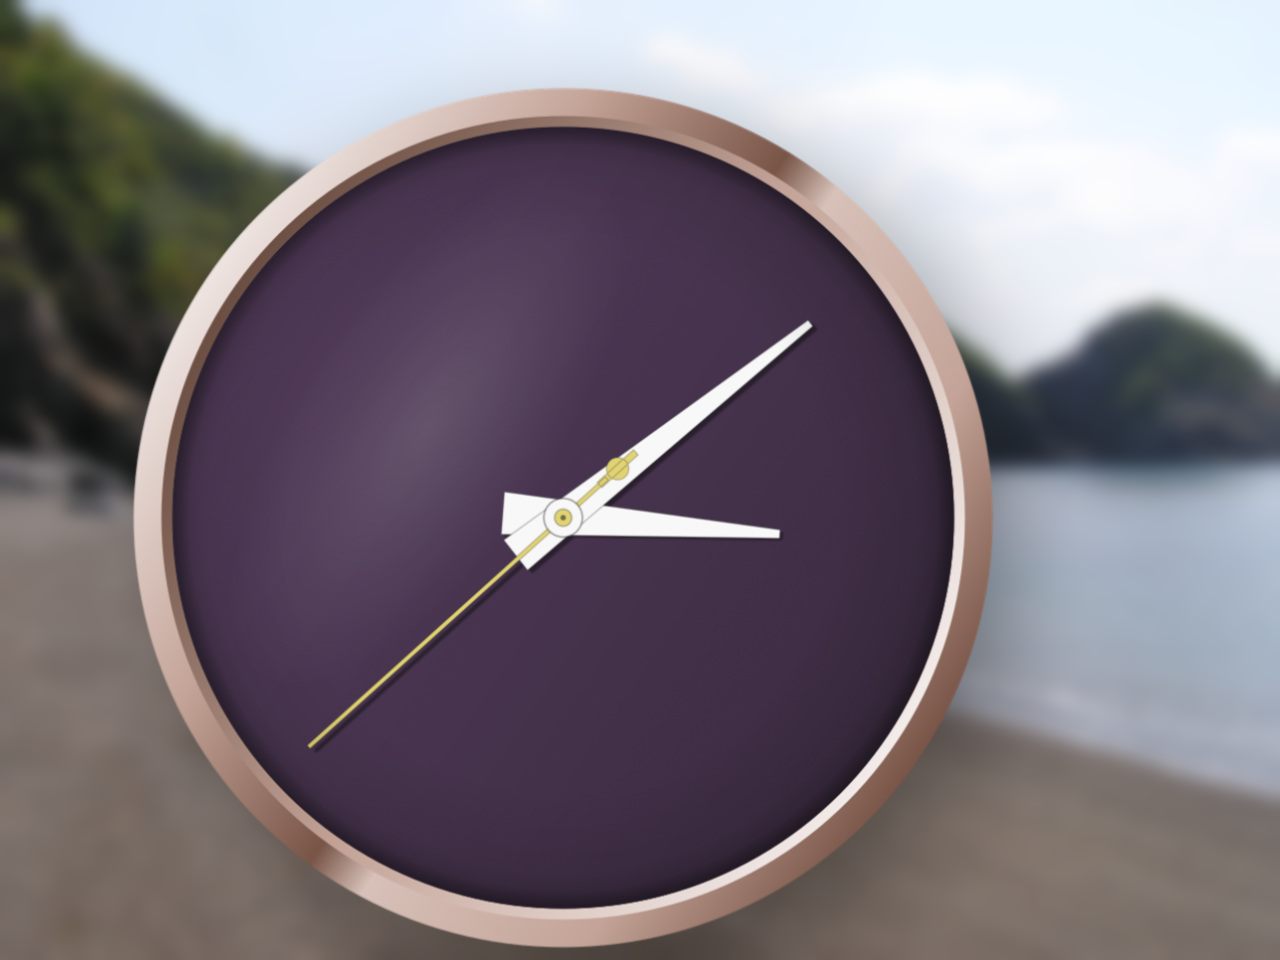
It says 3:08:38
